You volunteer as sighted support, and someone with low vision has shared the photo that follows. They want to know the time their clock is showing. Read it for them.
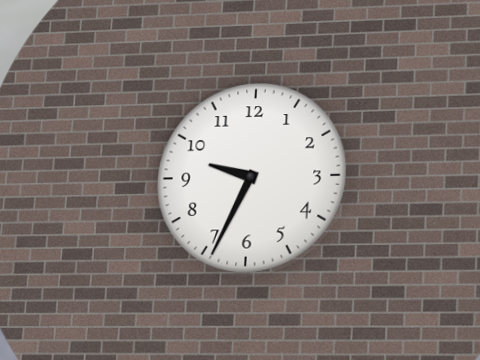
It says 9:34
